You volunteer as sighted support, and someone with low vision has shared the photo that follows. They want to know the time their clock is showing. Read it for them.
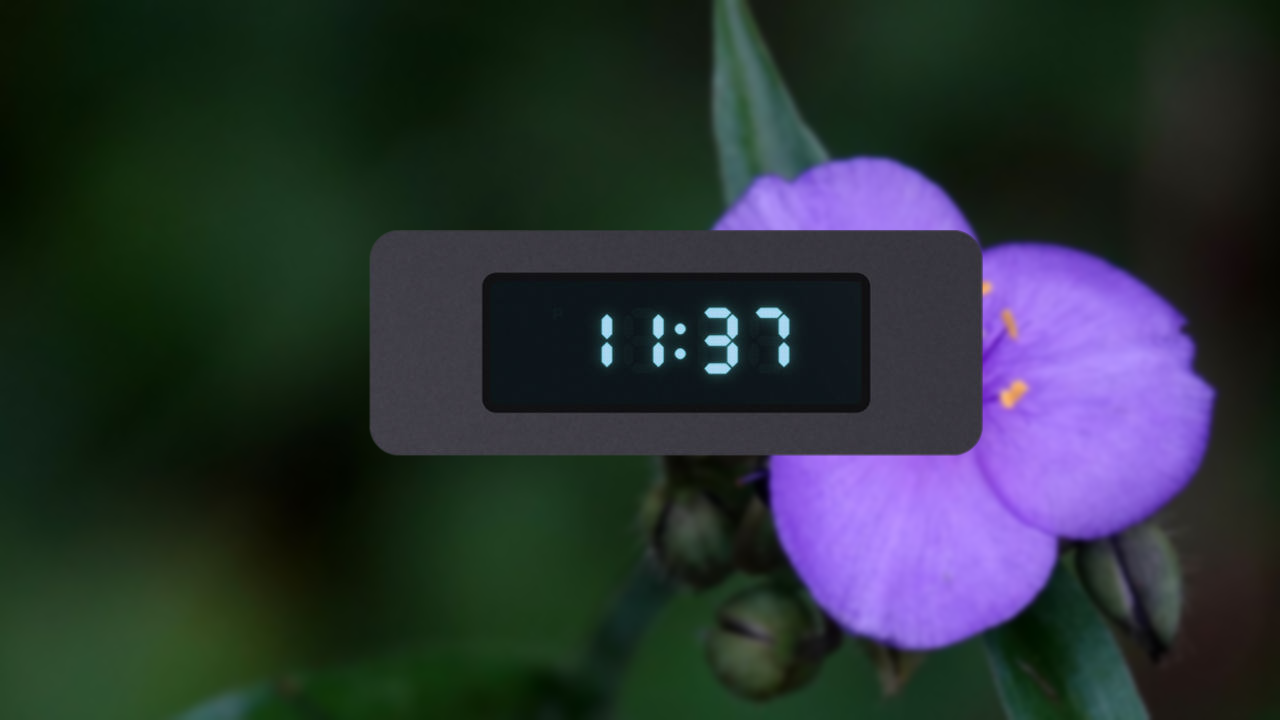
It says 11:37
